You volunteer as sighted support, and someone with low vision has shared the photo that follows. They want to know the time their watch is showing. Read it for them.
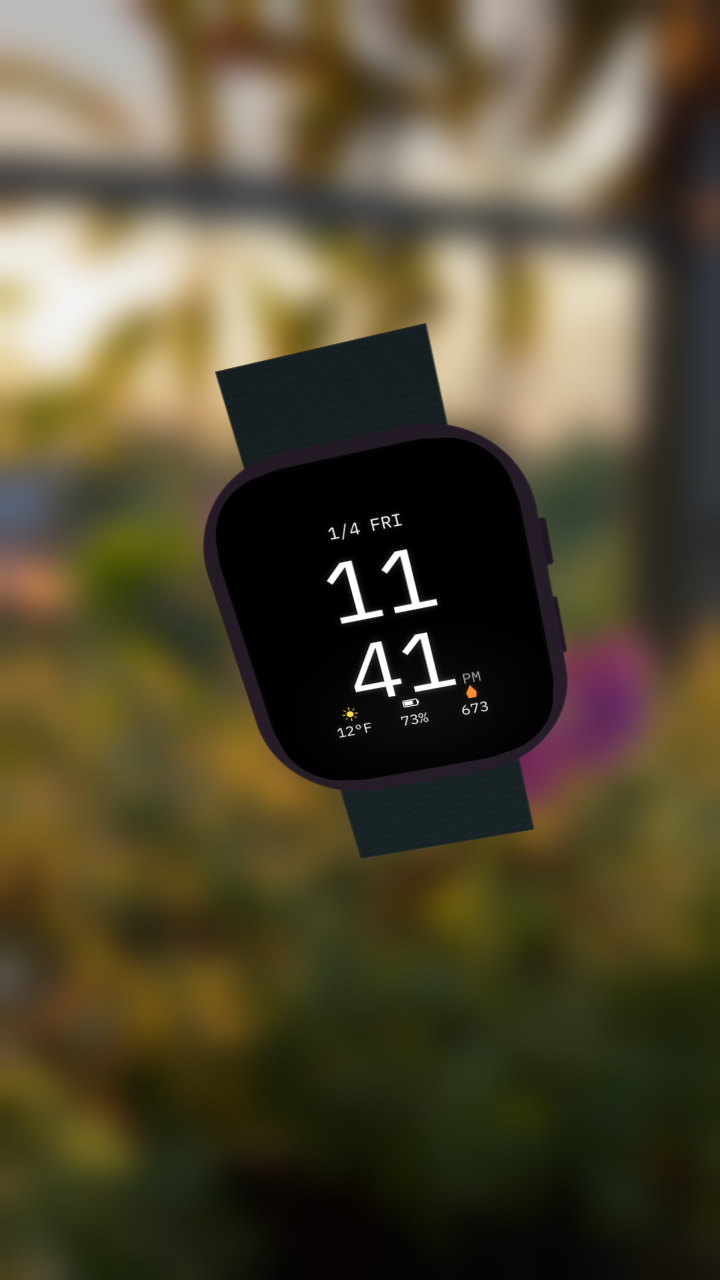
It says 11:41
